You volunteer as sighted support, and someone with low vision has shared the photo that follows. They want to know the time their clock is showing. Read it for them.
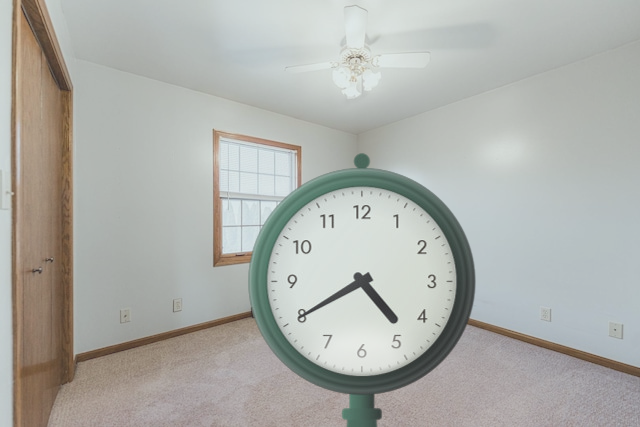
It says 4:40
